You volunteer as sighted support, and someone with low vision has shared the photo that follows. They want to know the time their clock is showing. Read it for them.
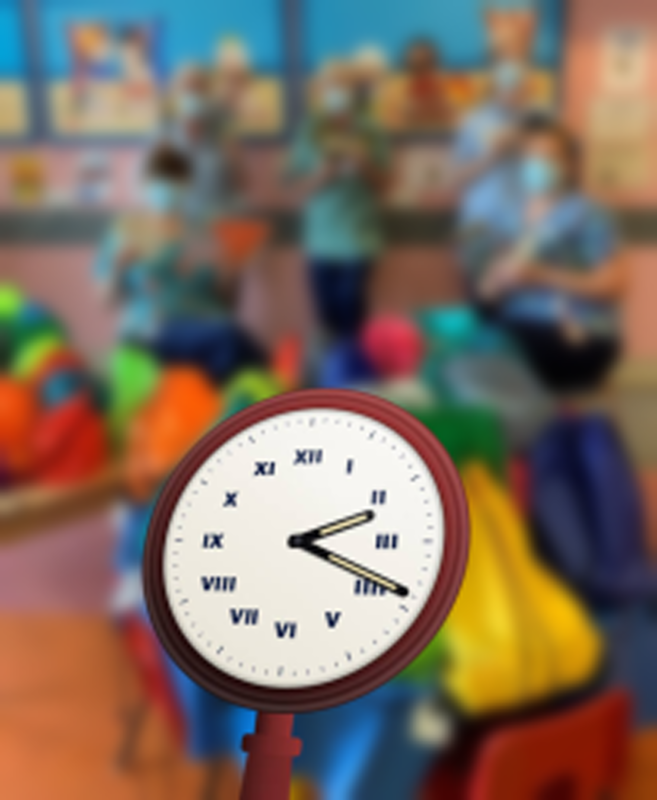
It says 2:19
